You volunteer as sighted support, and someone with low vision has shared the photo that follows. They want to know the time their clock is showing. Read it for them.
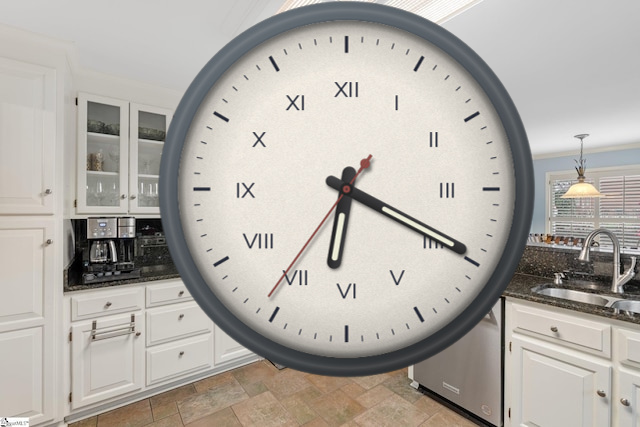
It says 6:19:36
